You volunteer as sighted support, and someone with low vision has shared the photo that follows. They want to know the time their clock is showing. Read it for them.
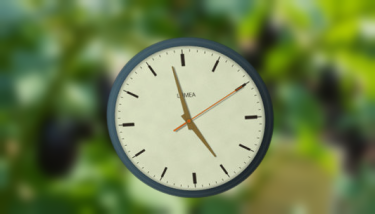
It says 4:58:10
